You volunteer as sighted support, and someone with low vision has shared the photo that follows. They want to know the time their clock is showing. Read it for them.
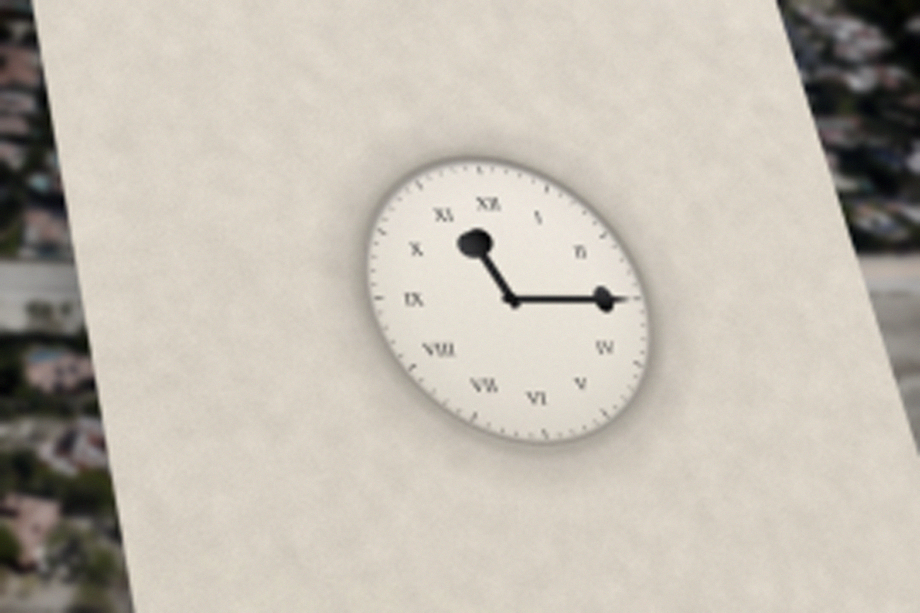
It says 11:15
